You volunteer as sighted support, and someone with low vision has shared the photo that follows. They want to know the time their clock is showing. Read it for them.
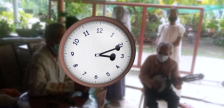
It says 3:11
